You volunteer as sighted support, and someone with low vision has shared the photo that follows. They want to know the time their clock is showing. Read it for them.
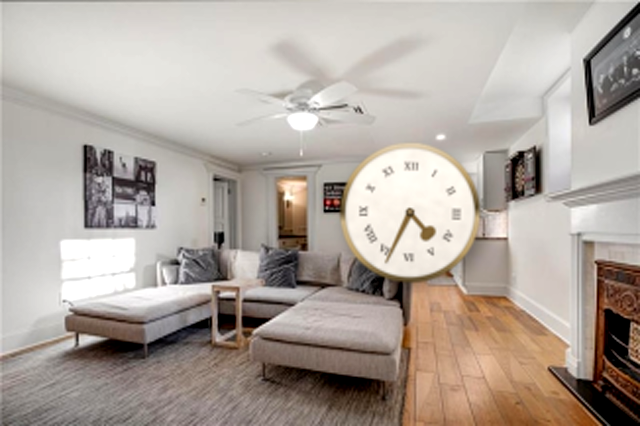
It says 4:34
